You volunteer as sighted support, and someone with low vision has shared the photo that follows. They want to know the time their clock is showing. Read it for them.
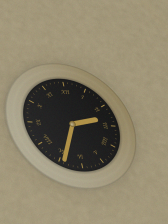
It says 2:34
